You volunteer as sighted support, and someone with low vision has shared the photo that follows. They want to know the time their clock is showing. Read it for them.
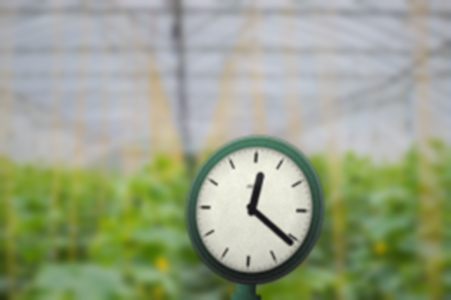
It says 12:21
